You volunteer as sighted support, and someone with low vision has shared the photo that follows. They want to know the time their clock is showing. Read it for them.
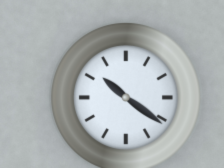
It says 10:21
